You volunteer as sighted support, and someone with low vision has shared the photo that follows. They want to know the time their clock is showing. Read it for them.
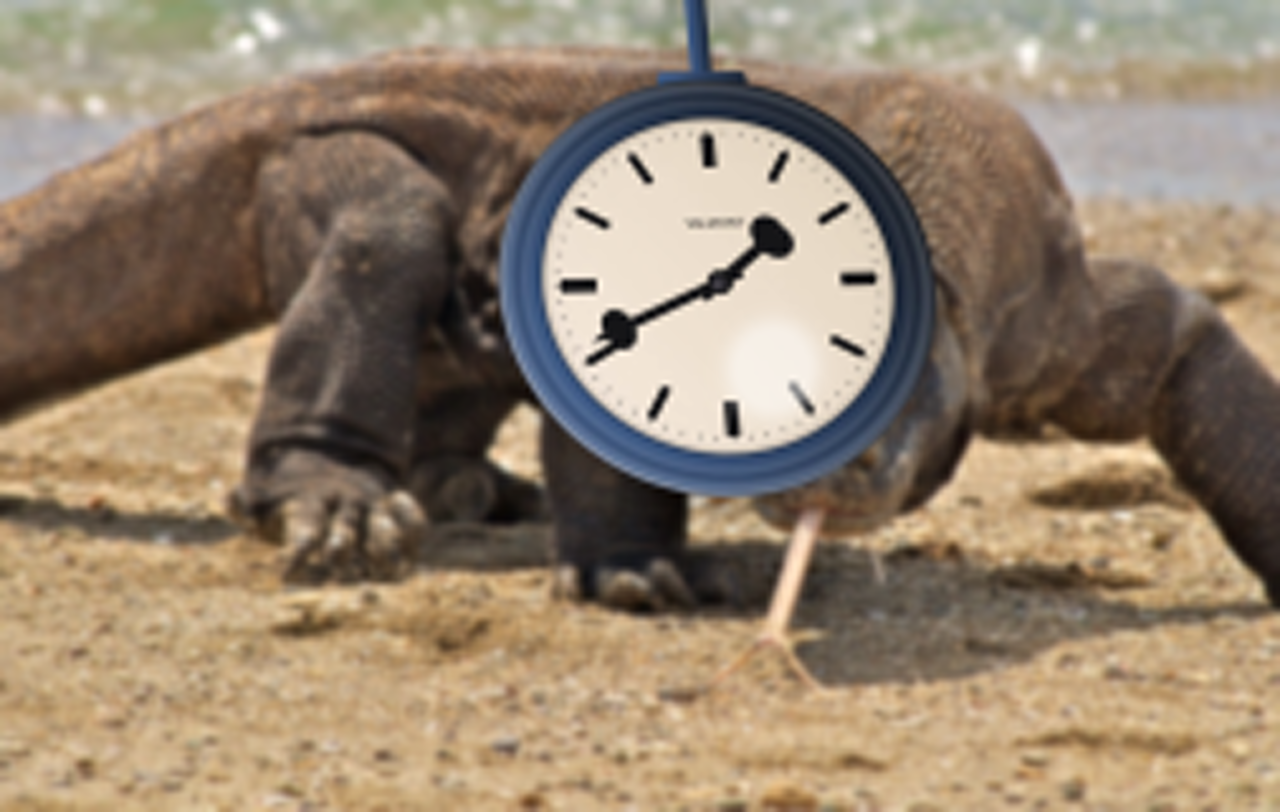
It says 1:41
